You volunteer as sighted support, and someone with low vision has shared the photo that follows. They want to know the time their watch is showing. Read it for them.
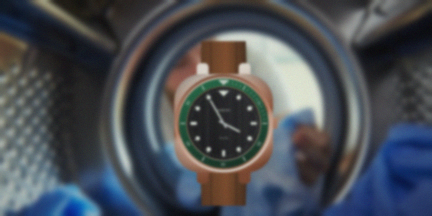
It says 3:55
